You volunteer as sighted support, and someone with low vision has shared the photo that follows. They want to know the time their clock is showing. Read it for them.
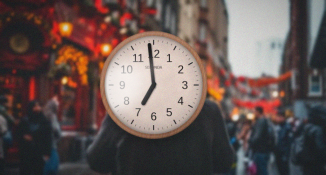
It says 6:59
